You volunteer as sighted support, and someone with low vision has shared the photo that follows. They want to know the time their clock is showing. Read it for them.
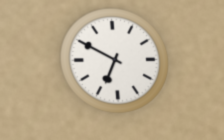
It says 6:50
